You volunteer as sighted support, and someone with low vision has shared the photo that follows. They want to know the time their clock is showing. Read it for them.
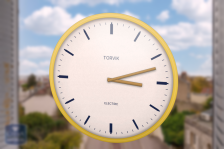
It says 3:12
